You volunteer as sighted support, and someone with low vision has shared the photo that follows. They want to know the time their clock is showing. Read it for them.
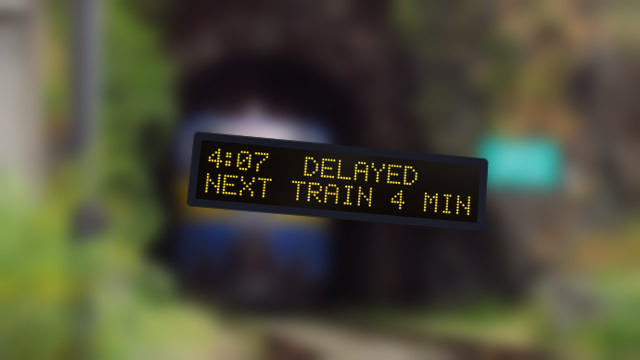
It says 4:07
